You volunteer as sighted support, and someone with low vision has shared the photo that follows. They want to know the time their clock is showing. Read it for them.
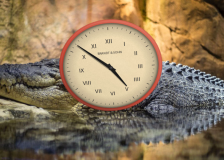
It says 4:52
